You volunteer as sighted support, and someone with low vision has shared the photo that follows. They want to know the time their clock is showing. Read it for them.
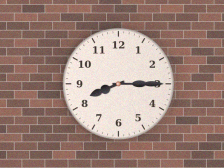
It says 8:15
